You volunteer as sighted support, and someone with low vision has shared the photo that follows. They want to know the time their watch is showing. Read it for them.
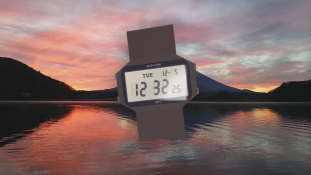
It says 12:32:25
